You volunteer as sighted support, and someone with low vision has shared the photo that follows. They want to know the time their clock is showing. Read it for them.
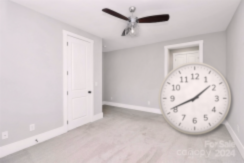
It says 1:41
